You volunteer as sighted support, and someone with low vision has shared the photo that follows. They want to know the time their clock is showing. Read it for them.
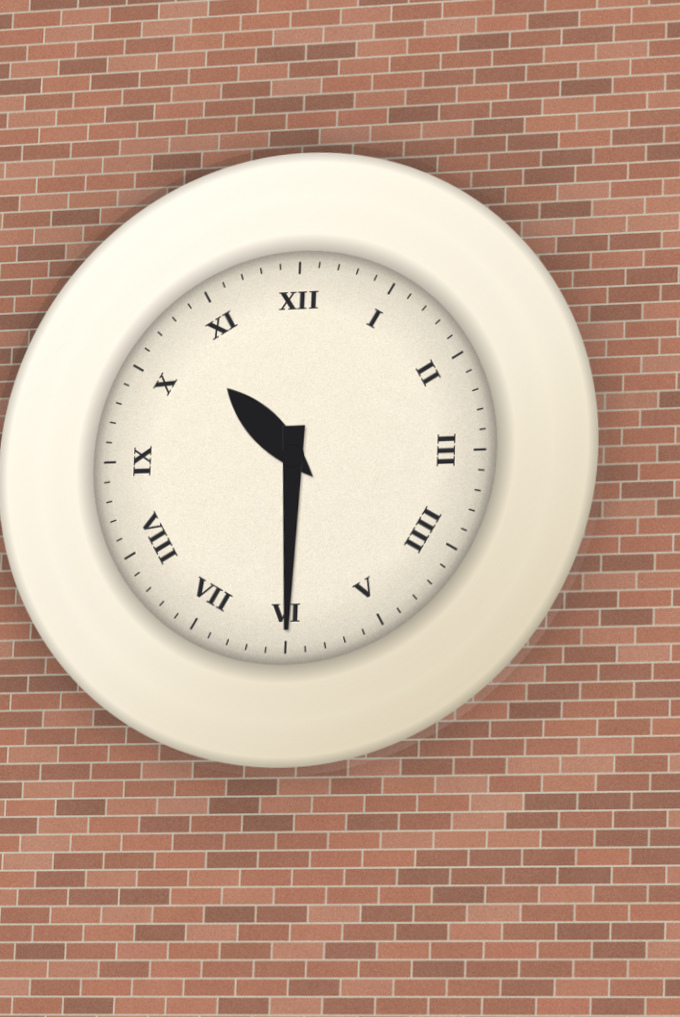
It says 10:30
